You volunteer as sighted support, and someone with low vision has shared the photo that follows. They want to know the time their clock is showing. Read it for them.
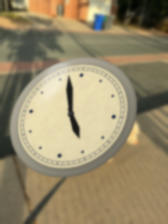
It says 4:57
